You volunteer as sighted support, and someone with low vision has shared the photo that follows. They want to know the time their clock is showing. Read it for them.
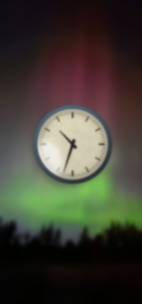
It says 10:33
